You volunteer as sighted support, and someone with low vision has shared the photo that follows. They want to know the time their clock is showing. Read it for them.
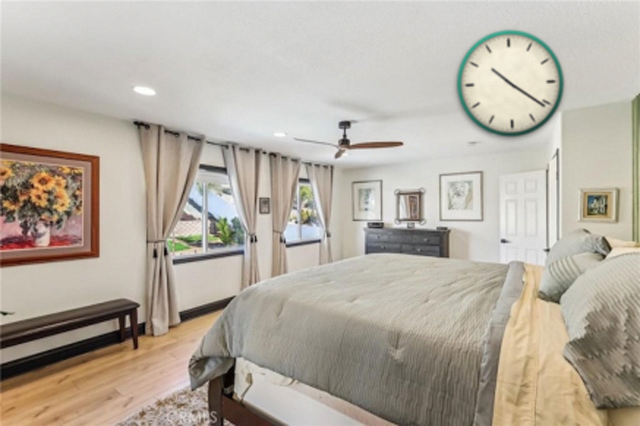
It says 10:21
